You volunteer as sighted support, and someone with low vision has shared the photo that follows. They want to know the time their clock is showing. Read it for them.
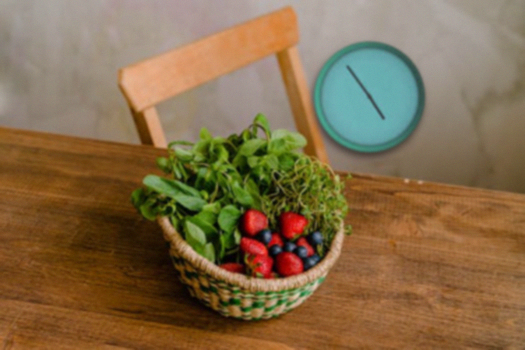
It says 4:54
